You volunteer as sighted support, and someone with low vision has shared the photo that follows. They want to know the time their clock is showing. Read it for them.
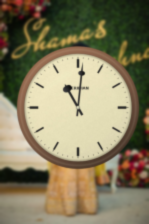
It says 11:01
